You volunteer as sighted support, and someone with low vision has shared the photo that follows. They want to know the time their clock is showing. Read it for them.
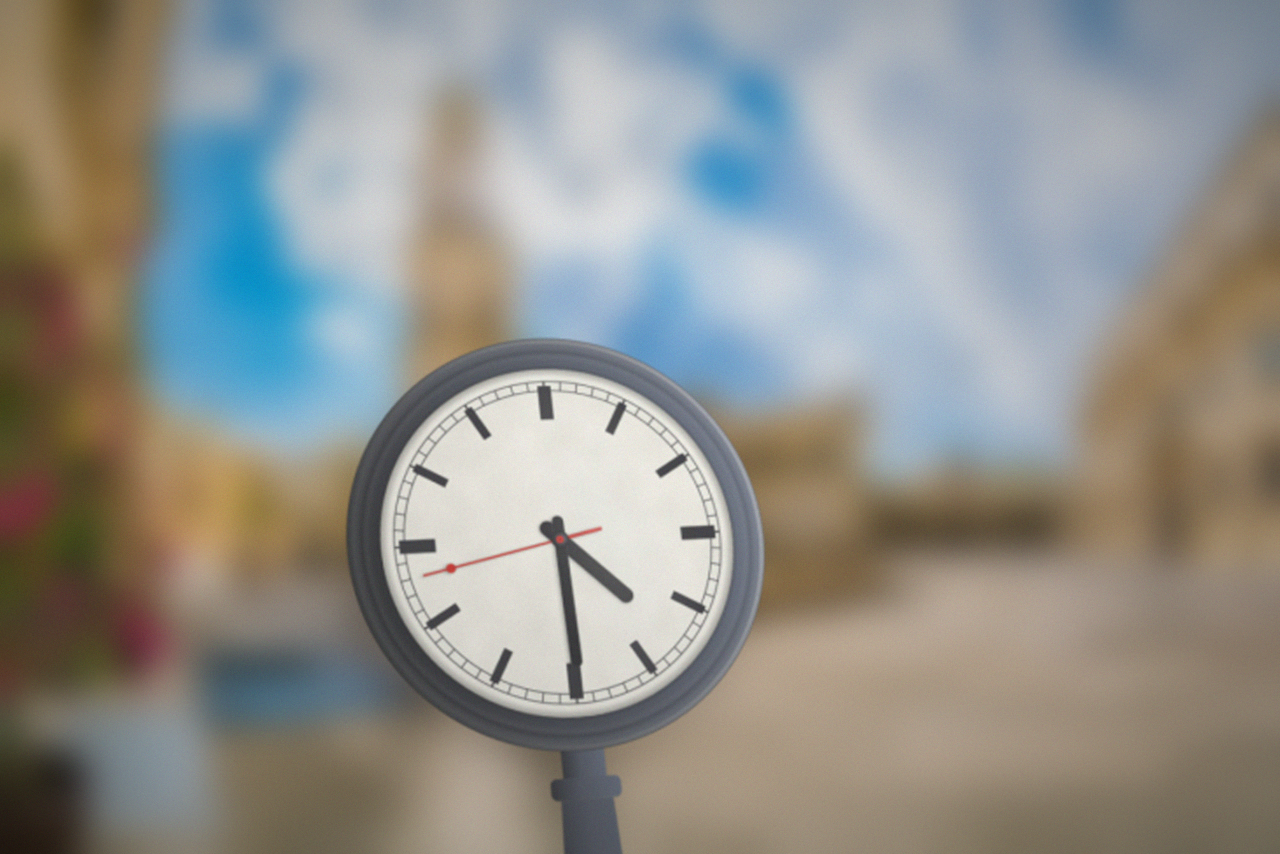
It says 4:29:43
